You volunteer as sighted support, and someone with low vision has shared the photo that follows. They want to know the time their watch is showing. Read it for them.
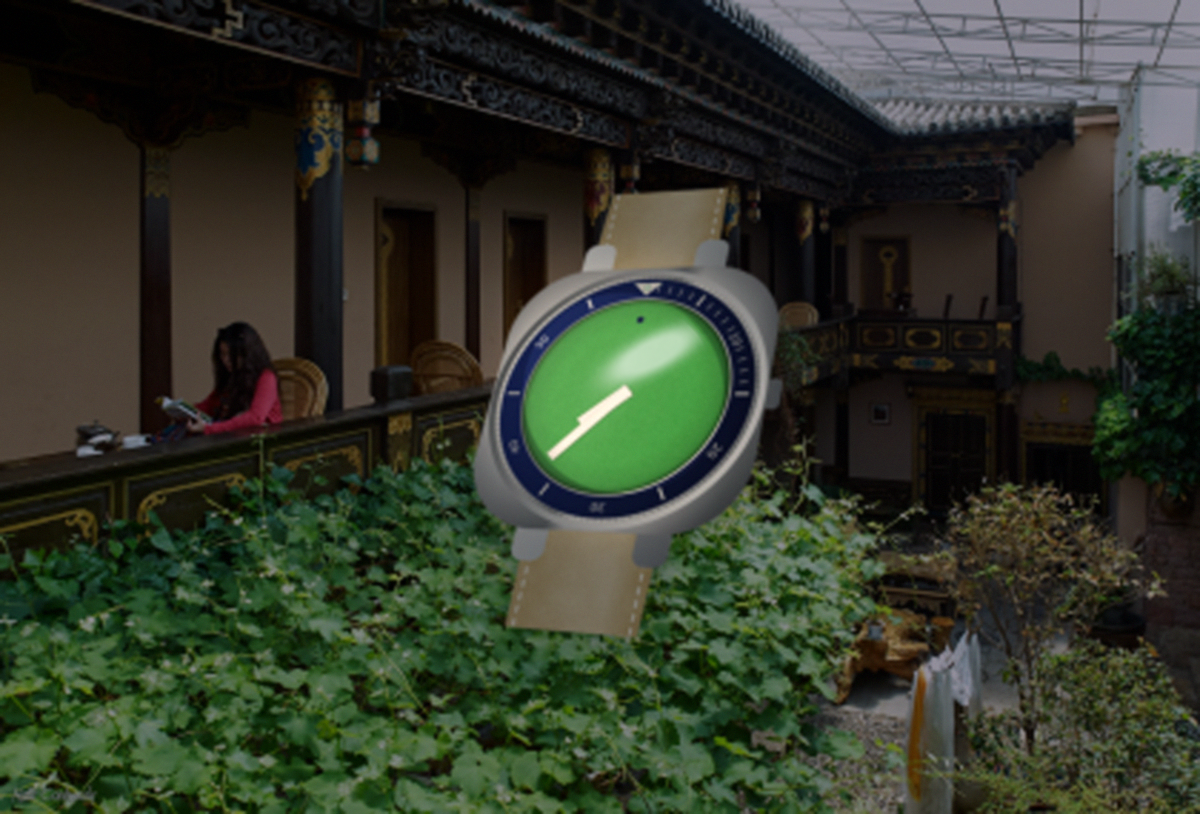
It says 7:37
